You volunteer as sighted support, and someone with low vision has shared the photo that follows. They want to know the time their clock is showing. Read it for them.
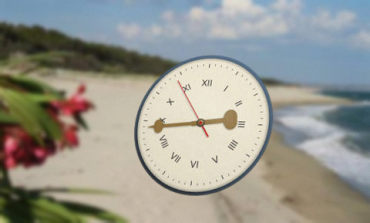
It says 2:43:54
